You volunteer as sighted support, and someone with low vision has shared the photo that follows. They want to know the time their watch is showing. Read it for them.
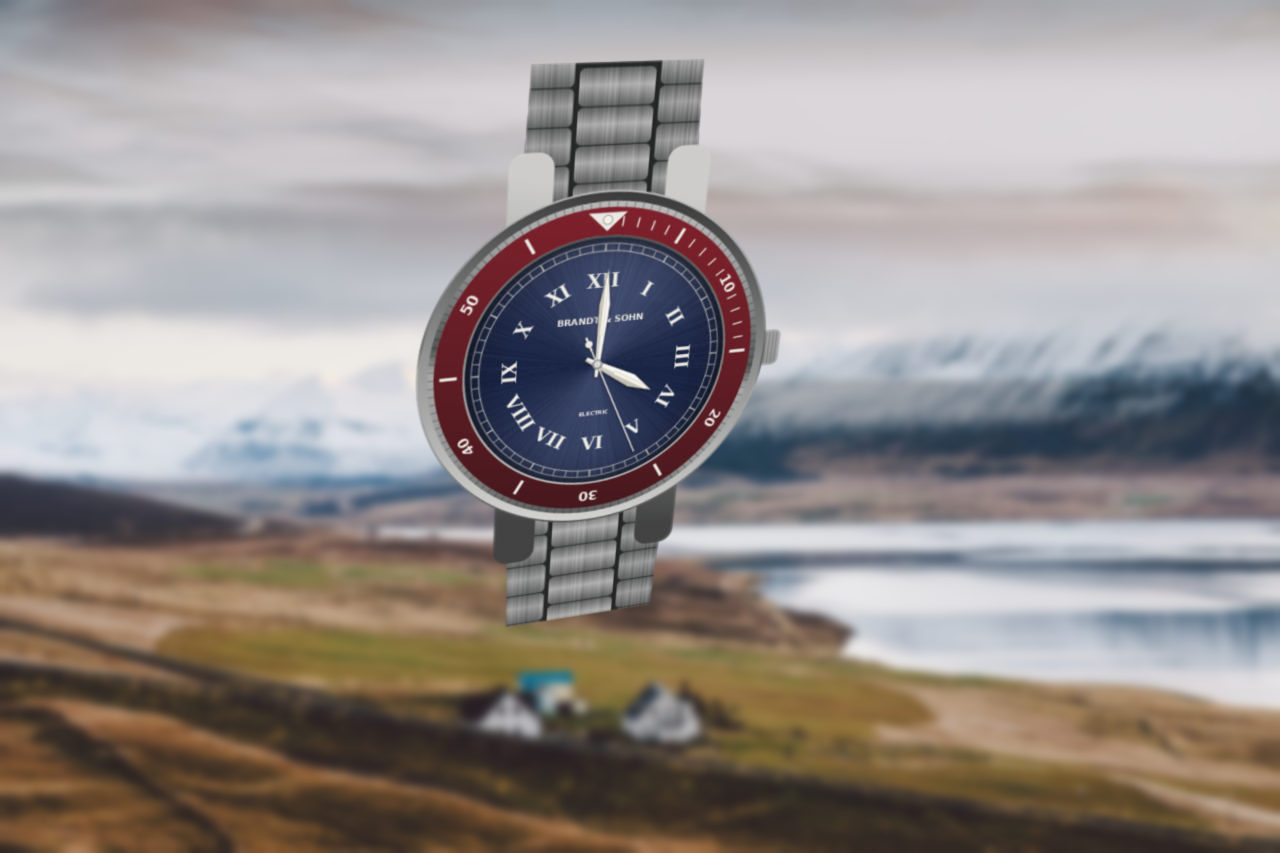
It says 4:00:26
